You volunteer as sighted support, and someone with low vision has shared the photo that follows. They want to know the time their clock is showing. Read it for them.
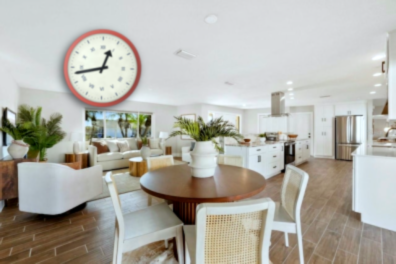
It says 12:43
